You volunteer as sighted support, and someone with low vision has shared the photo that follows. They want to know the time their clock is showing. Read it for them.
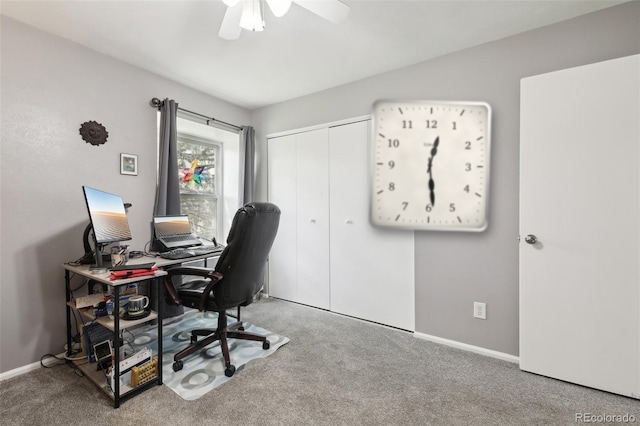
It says 12:29
